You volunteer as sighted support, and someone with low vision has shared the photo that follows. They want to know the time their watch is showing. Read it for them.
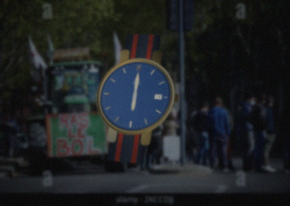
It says 6:00
